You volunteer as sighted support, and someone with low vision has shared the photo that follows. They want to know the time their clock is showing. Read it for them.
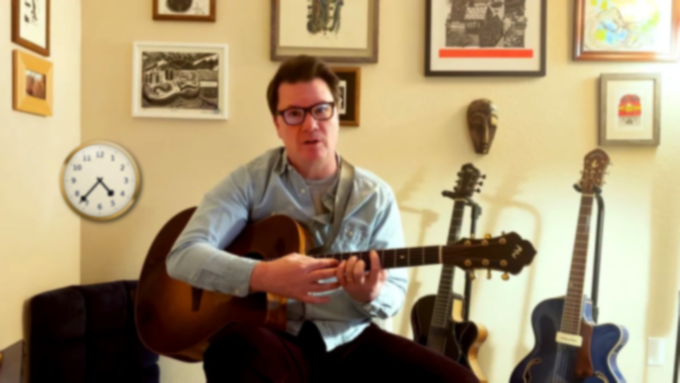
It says 4:37
